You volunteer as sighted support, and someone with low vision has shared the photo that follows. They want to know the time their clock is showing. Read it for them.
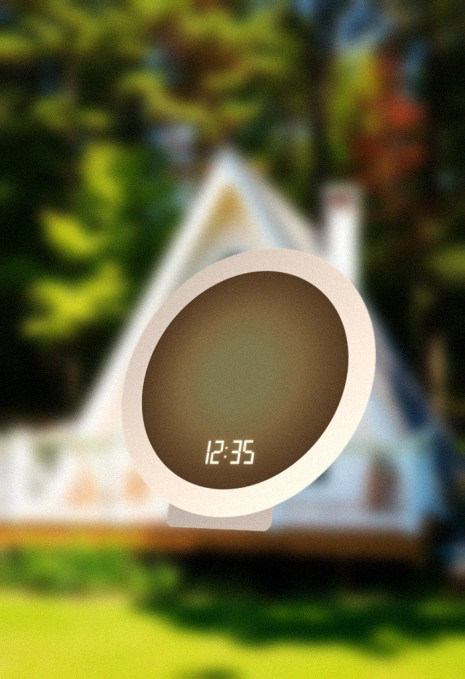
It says 12:35
